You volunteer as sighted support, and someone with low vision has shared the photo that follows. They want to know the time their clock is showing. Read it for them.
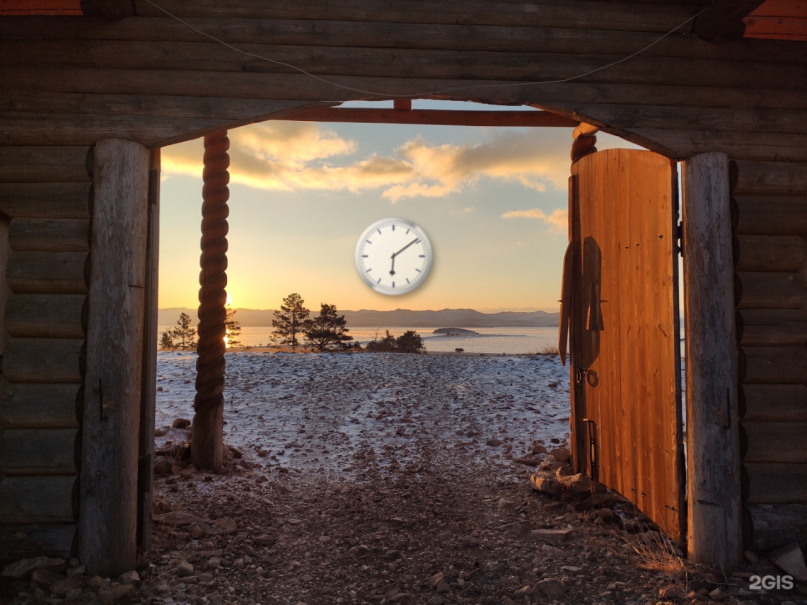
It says 6:09
